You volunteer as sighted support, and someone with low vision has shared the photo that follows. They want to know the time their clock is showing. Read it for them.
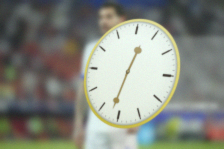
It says 12:32
